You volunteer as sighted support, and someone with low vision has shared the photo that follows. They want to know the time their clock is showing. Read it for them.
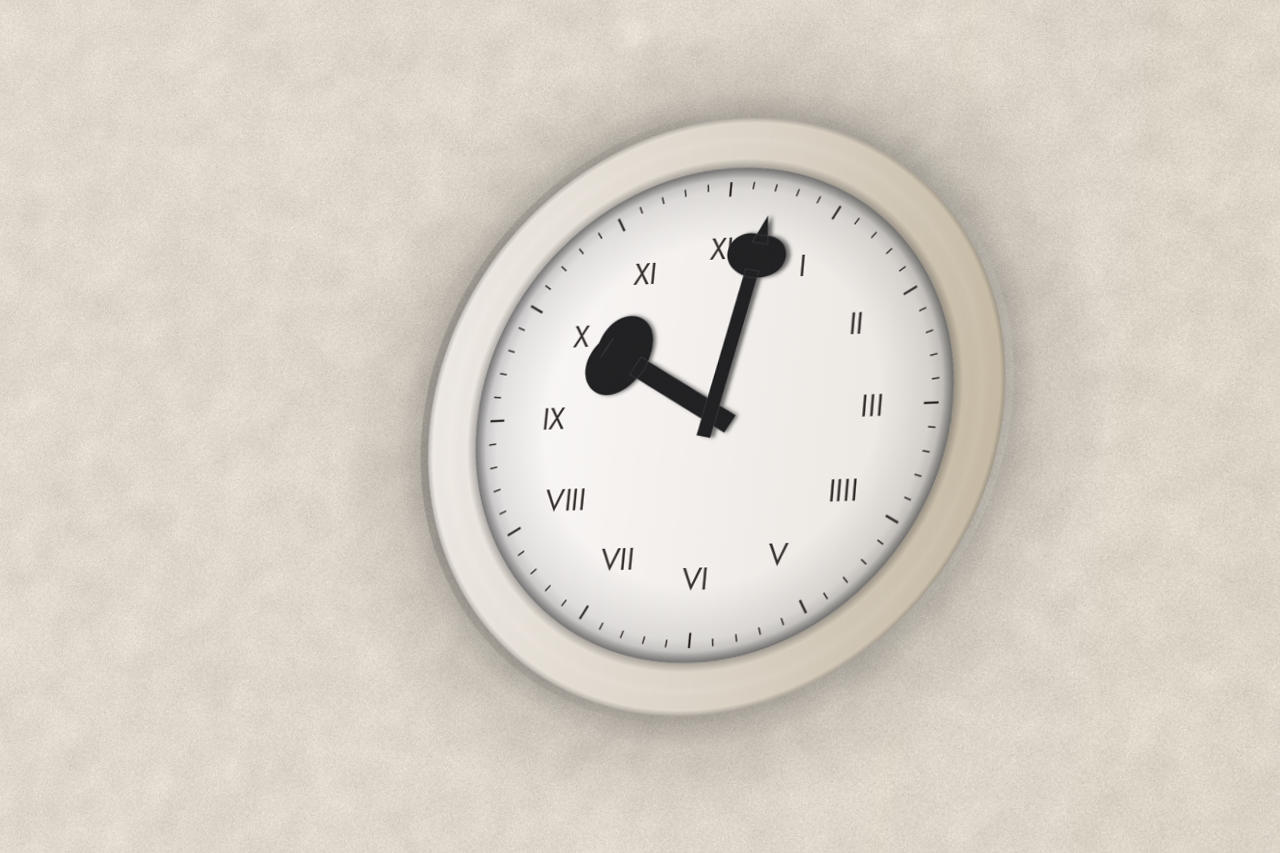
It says 10:02
